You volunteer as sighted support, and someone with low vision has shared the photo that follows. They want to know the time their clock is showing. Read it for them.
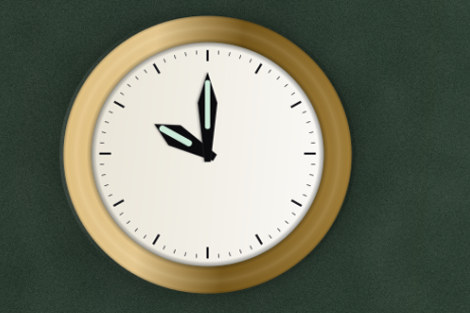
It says 10:00
